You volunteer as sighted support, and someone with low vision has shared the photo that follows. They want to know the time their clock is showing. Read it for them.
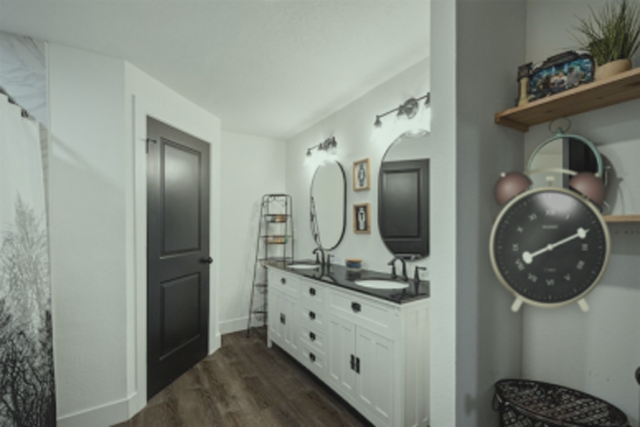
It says 8:11
